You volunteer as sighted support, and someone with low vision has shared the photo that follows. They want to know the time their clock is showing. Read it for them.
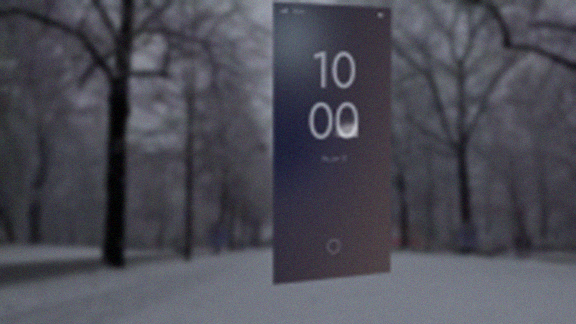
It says 10:00
